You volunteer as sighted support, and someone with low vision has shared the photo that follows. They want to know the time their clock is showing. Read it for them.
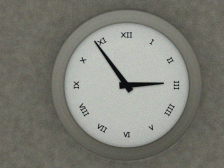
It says 2:54
